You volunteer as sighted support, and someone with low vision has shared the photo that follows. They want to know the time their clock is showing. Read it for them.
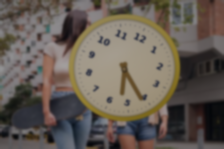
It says 5:21
